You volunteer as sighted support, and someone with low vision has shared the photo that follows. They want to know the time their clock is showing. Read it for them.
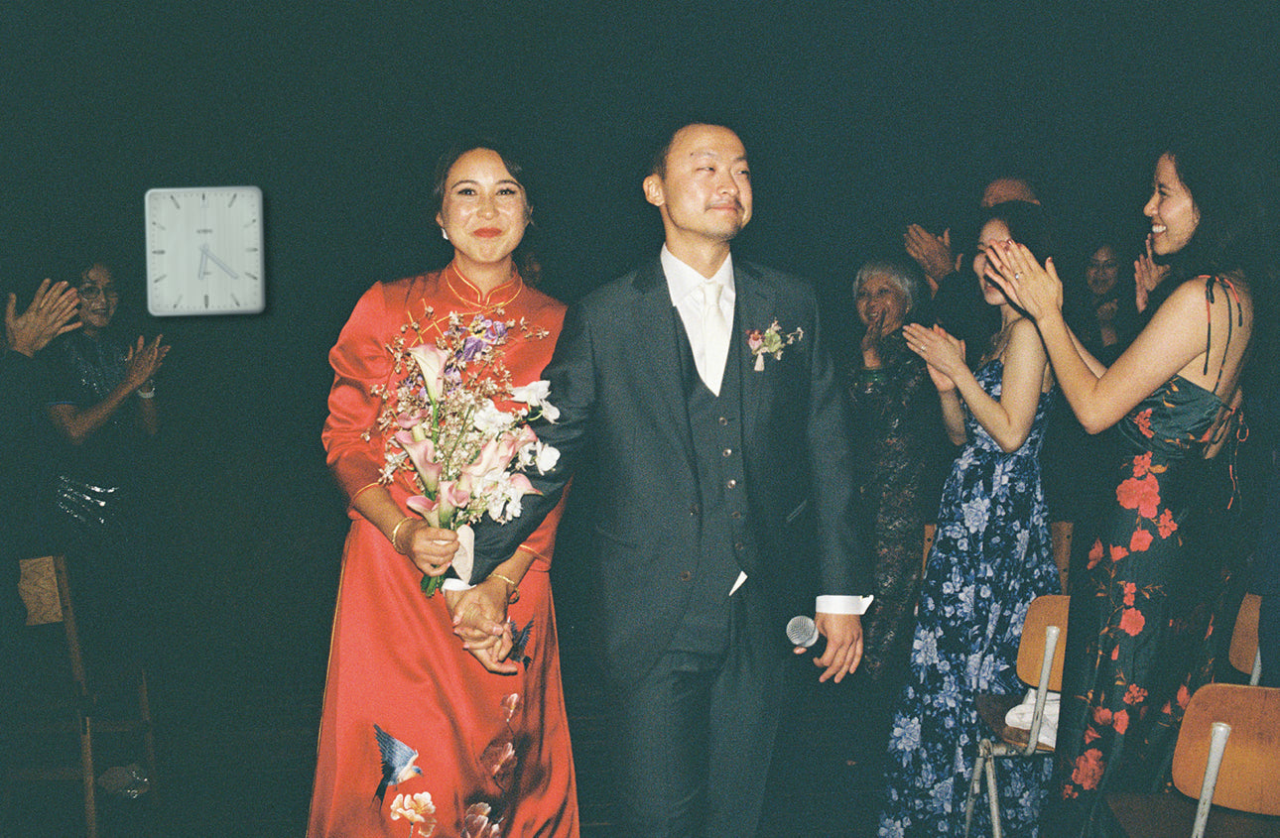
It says 6:22
